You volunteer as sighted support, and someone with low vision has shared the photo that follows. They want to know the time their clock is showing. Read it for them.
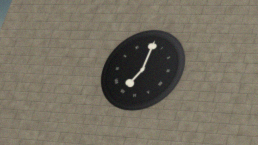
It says 7:01
